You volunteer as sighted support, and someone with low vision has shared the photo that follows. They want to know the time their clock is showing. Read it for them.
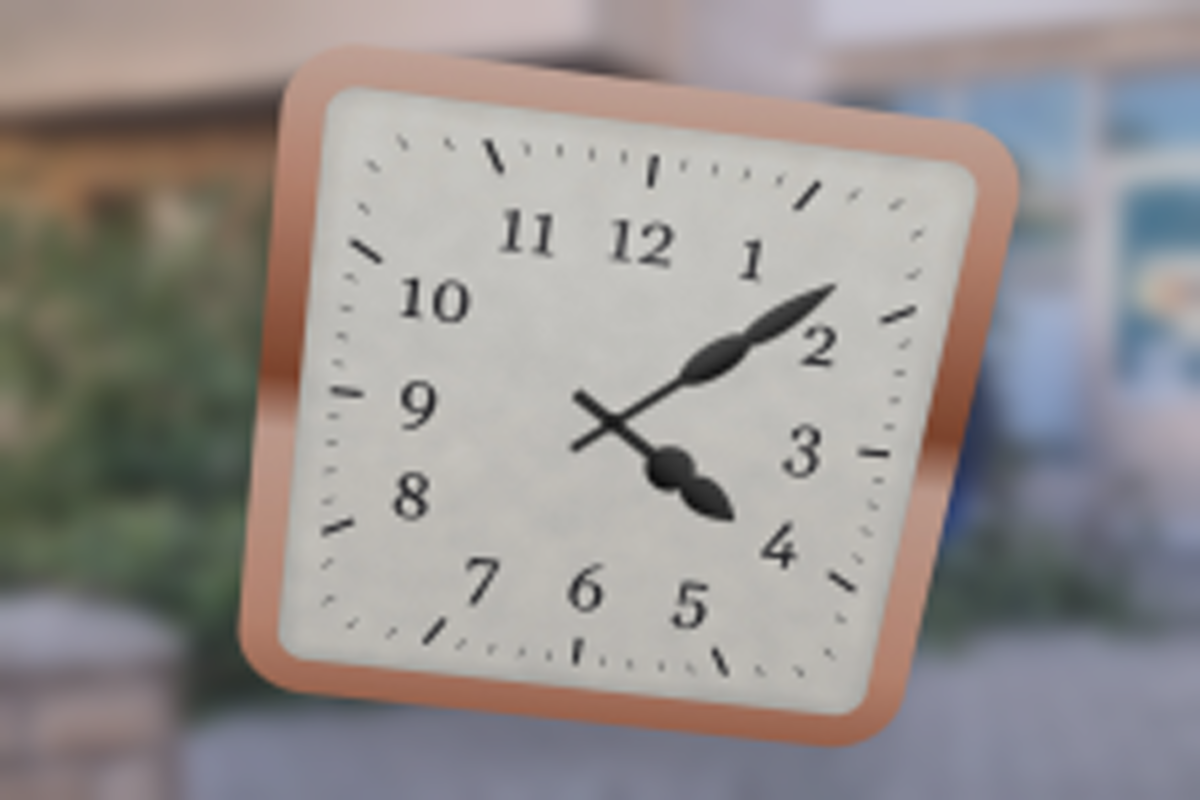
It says 4:08
